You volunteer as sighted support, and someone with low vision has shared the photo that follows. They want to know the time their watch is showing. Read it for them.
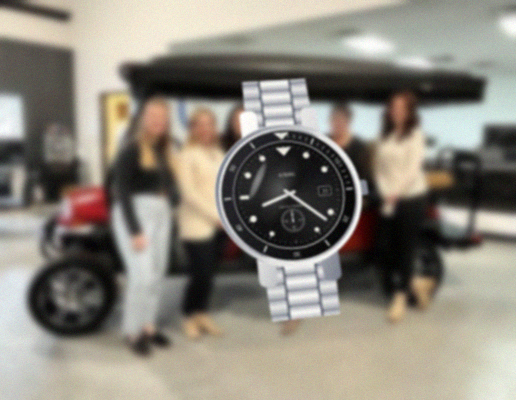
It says 8:22
